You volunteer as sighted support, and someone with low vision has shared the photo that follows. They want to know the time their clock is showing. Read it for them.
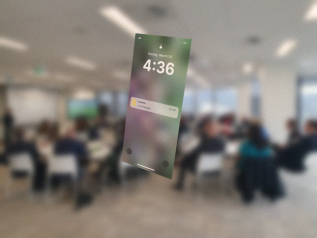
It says 4:36
